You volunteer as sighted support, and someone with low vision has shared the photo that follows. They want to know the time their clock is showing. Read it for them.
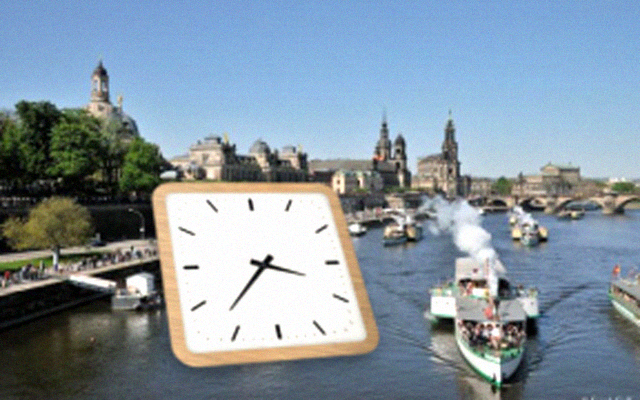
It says 3:37
